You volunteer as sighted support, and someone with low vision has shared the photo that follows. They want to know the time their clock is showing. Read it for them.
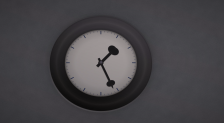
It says 1:26
